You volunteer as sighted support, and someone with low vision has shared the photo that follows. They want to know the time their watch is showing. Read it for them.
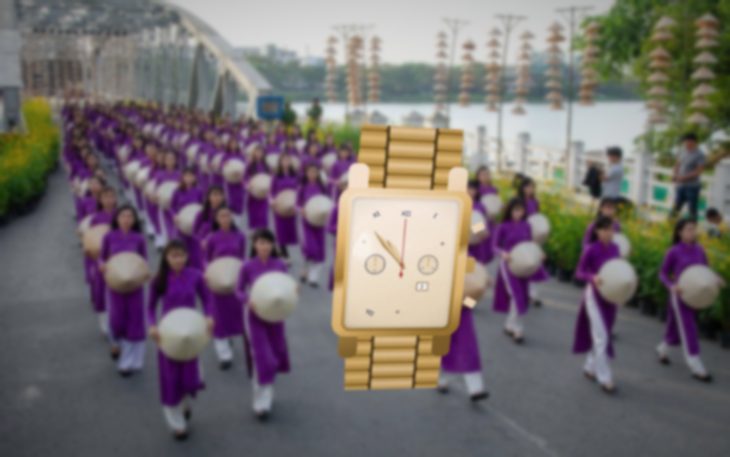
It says 10:53
